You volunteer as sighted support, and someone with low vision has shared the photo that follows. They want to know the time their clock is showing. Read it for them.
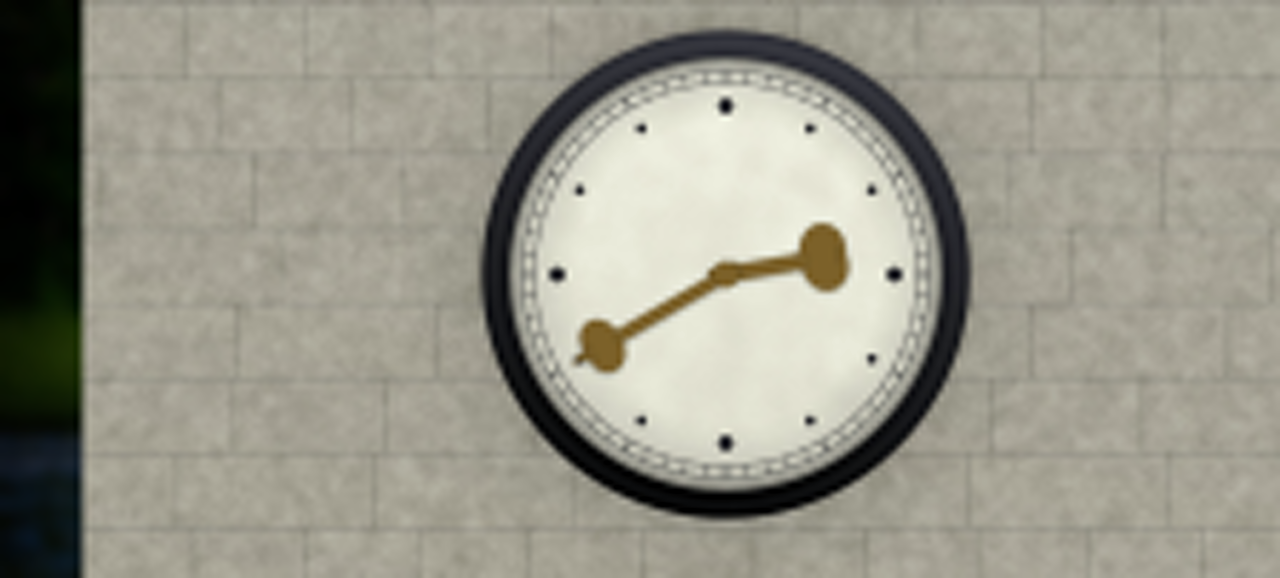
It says 2:40
